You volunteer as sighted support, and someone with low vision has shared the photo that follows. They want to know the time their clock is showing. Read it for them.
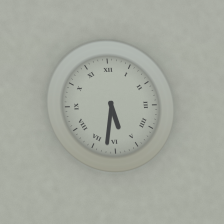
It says 5:32
